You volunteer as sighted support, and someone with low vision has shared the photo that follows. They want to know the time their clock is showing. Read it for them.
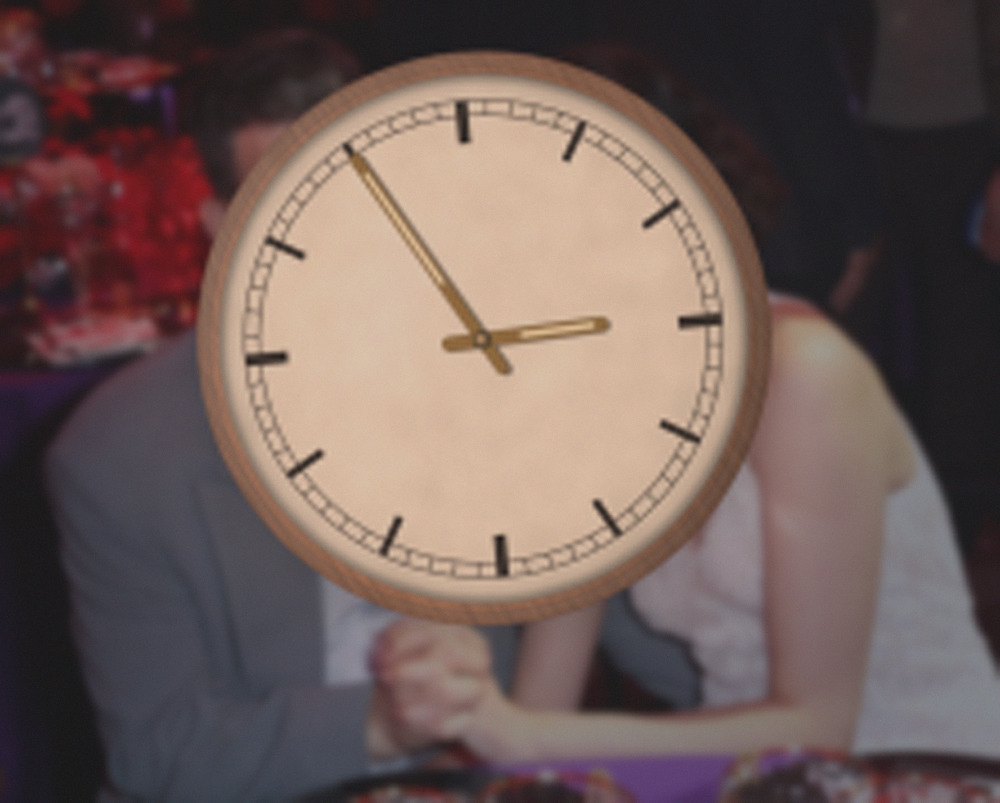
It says 2:55
